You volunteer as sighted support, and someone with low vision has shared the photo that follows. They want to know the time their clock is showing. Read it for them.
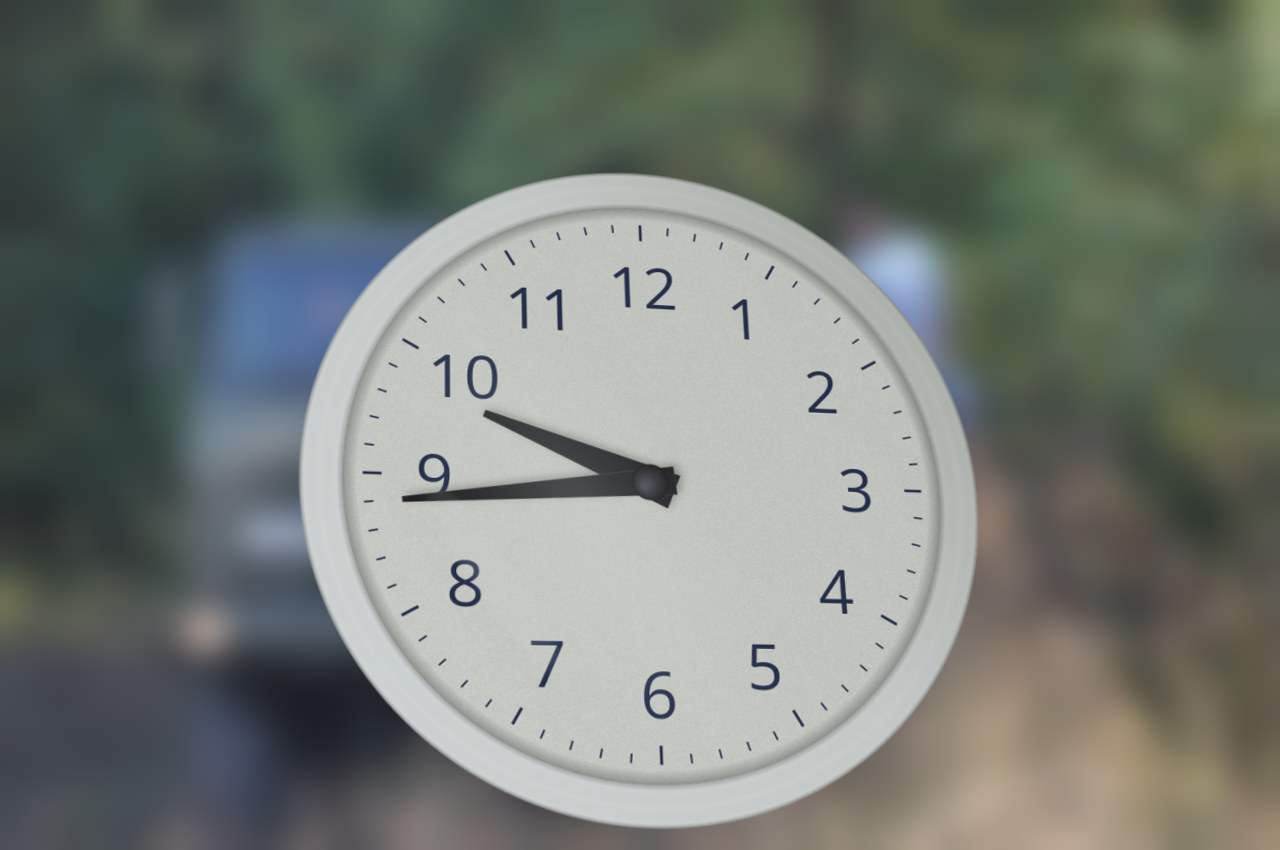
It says 9:44
